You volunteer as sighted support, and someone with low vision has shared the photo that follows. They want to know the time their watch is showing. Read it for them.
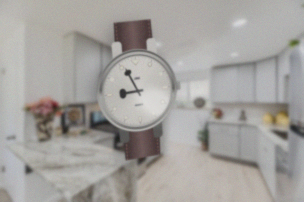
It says 8:56
